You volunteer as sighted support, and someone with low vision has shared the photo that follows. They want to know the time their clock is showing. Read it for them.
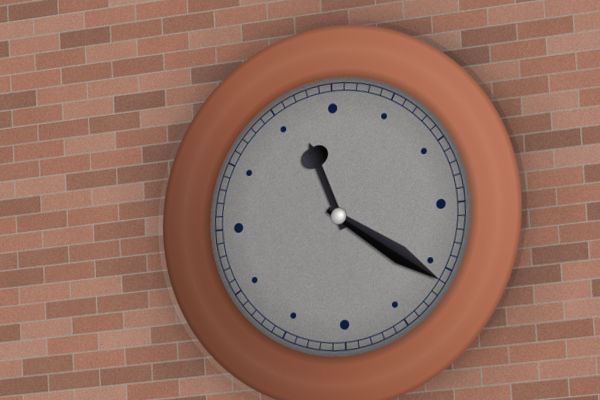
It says 11:21
